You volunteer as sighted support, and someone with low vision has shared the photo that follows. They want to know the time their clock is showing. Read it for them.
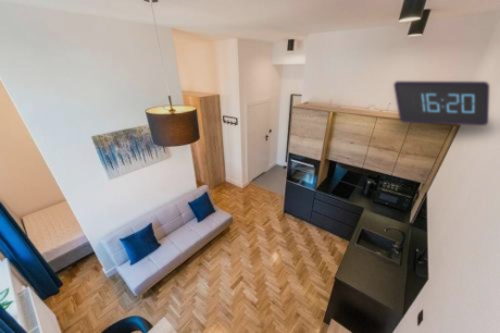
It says 16:20
